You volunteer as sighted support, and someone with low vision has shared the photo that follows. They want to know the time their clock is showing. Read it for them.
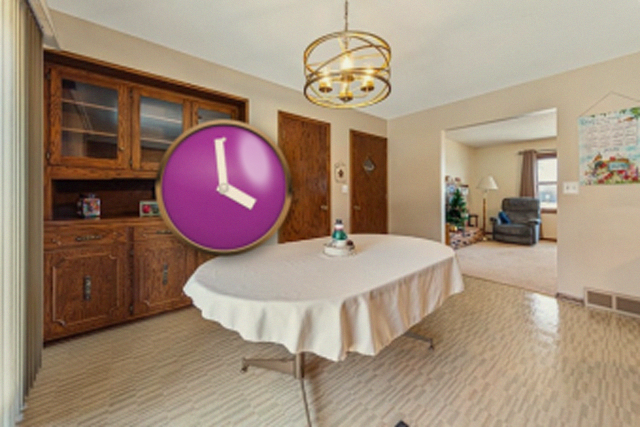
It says 3:59
